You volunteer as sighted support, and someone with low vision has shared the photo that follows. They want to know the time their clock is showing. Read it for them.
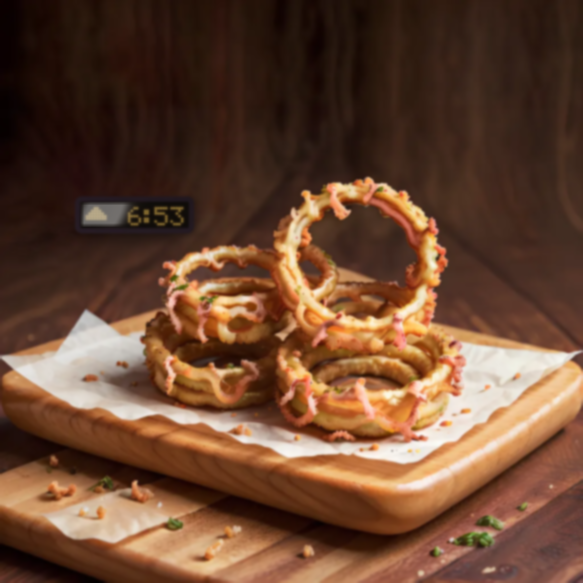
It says 6:53
